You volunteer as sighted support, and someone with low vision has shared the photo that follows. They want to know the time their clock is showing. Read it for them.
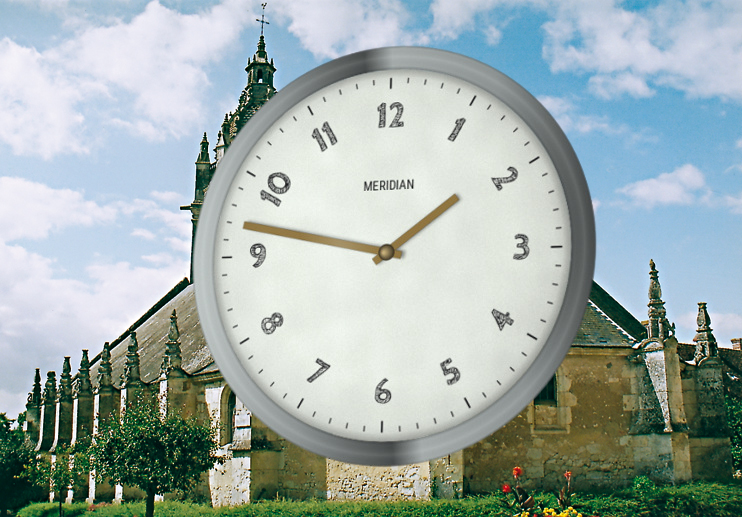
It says 1:47
